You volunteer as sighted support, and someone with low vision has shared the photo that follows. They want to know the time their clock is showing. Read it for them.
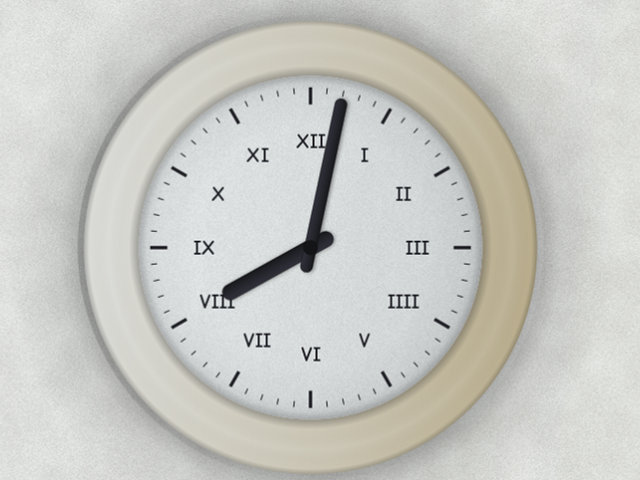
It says 8:02
